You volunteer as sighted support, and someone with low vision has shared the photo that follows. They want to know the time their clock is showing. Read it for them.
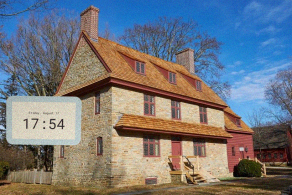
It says 17:54
